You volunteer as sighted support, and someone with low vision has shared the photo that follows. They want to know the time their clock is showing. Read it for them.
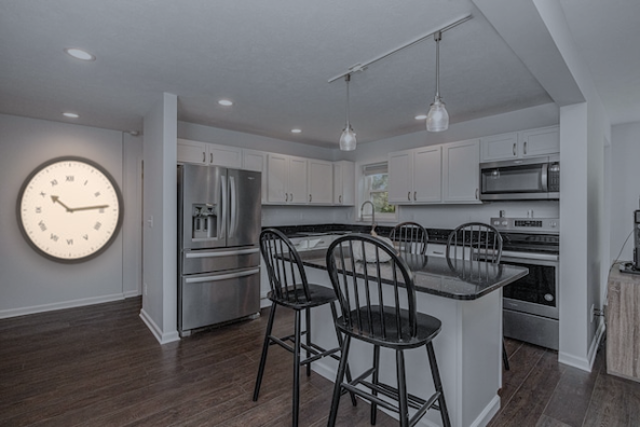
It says 10:14
